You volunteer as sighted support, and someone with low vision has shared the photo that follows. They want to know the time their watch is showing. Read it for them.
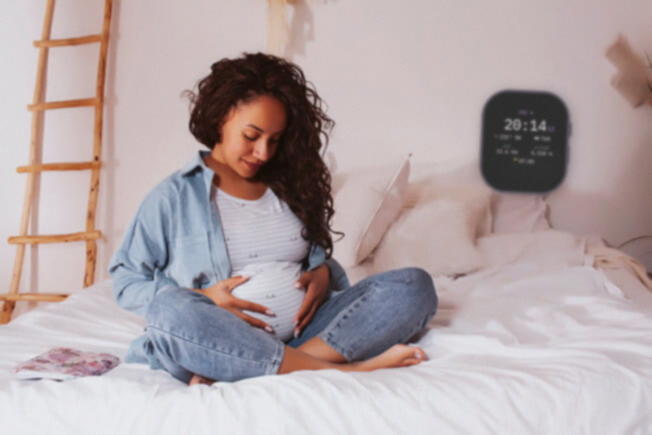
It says 20:14
